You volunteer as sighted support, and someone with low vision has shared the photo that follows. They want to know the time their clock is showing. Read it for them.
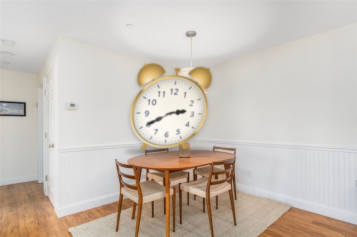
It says 2:40
